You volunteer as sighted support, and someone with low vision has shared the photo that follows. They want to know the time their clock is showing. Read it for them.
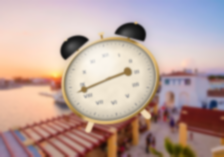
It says 2:43
